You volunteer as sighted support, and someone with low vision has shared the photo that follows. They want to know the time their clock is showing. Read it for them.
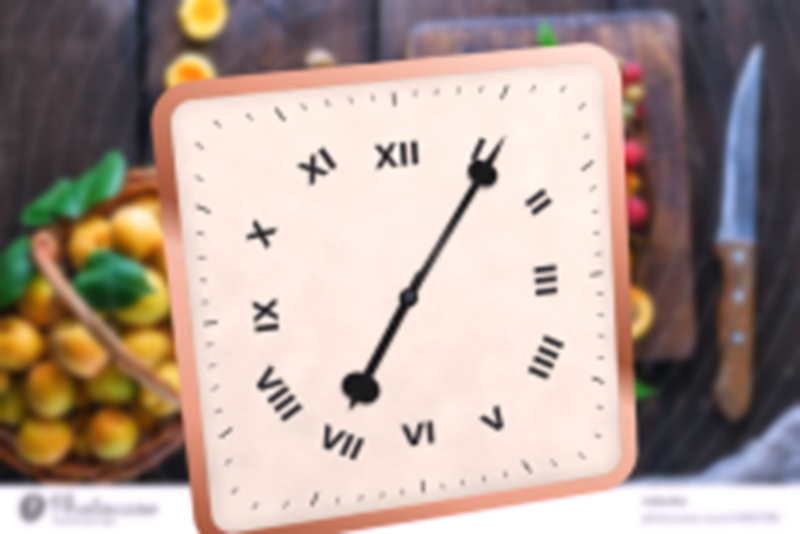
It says 7:06
